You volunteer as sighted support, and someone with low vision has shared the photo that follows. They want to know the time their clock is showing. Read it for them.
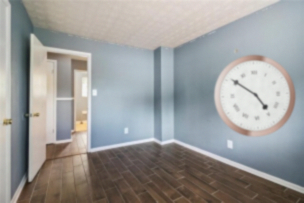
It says 4:51
